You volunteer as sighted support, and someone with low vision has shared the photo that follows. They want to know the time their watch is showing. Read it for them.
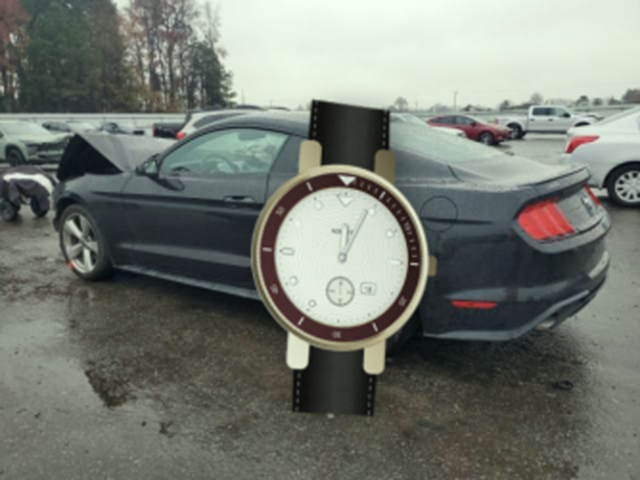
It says 12:04
